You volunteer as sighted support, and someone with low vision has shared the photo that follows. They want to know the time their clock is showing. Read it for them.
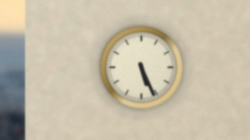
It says 5:26
